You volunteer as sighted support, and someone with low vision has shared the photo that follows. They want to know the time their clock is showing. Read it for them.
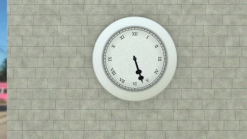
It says 5:27
